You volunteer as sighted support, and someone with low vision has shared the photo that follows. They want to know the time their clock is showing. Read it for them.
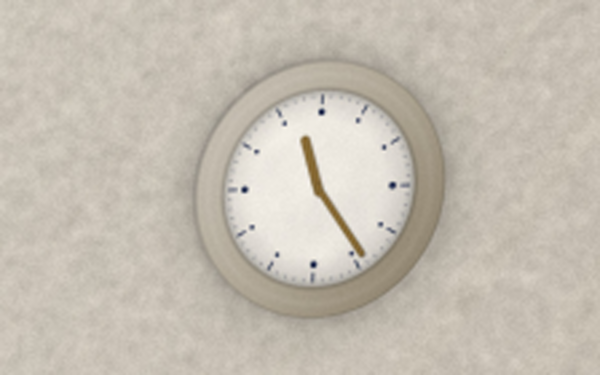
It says 11:24
